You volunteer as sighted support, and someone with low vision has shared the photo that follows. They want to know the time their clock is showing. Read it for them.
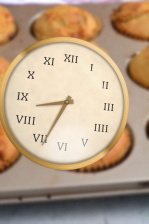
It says 8:34
